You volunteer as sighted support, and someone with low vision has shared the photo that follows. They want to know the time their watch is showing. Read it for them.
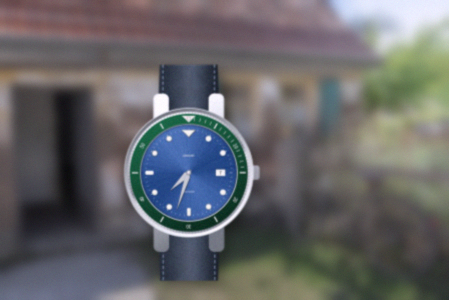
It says 7:33
